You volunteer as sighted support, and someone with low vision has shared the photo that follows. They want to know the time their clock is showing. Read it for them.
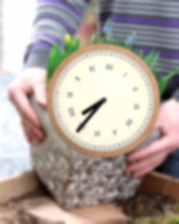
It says 7:35
